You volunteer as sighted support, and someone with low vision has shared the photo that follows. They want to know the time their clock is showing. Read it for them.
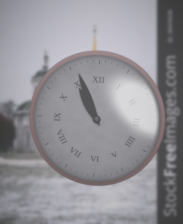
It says 10:56
